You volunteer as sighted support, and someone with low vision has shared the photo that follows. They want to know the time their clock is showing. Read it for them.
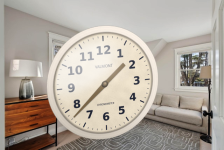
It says 1:38
